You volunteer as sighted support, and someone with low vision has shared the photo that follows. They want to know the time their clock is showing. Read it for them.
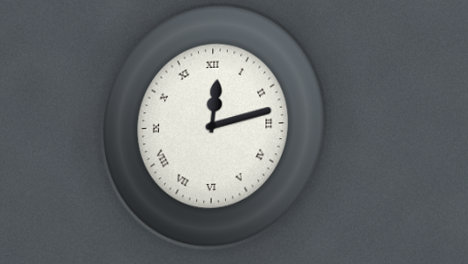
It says 12:13
